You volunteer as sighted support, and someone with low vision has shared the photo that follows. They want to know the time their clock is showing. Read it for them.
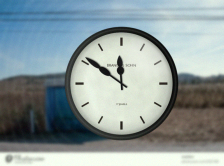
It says 11:51
